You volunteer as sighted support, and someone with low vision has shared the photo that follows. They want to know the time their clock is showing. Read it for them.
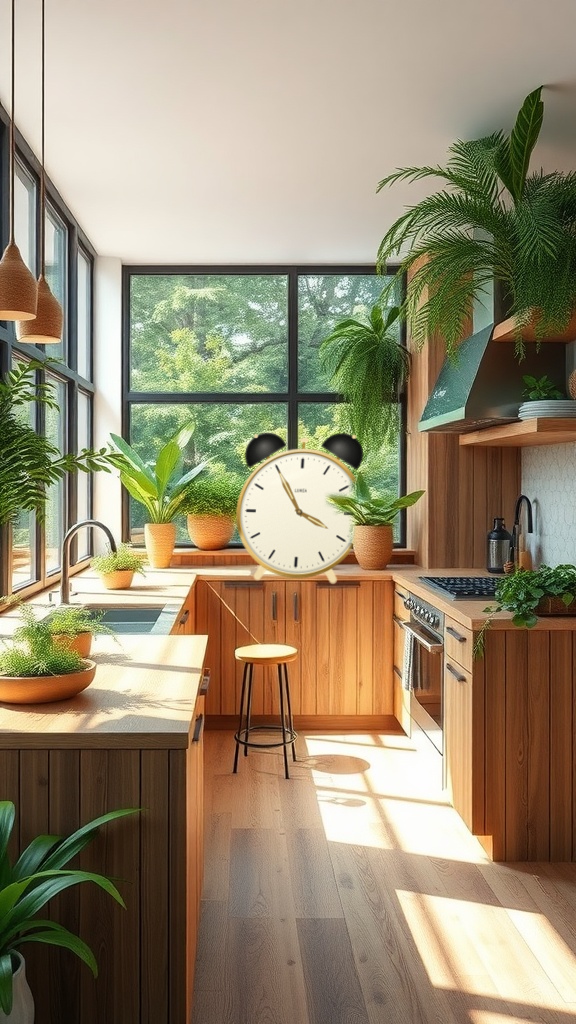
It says 3:55
